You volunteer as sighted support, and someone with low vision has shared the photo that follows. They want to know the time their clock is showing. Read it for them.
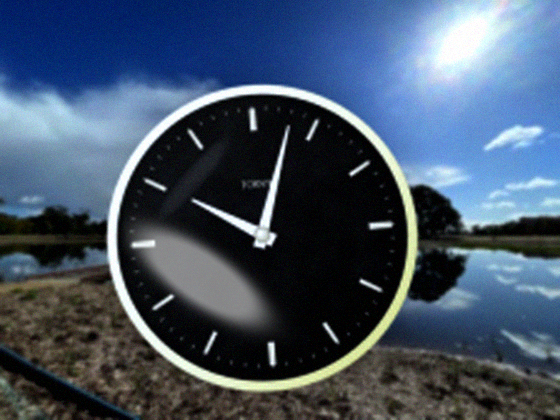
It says 10:03
